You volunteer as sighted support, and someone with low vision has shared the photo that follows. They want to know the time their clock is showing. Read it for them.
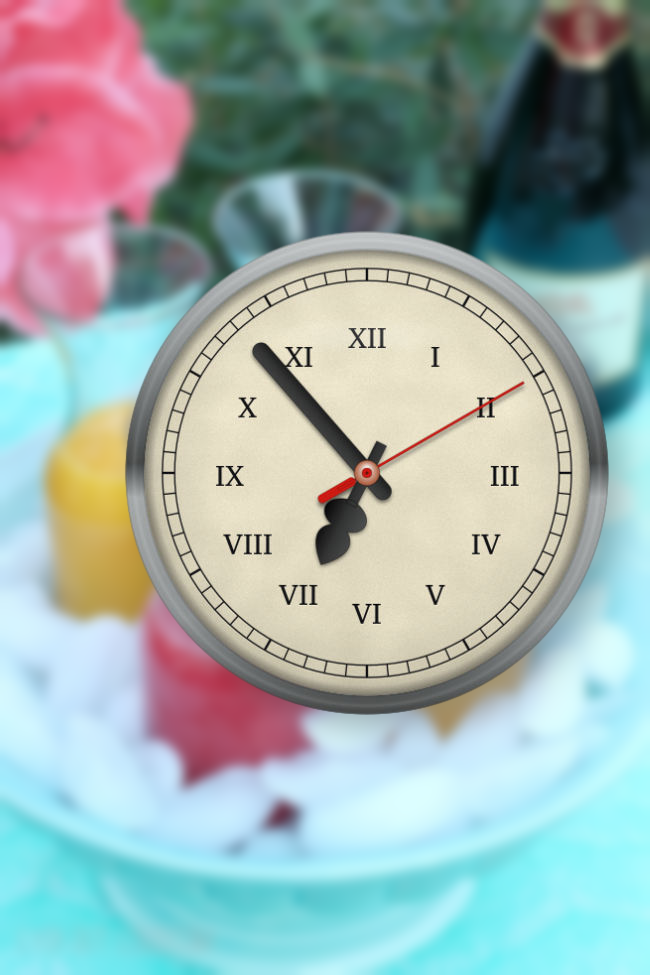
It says 6:53:10
